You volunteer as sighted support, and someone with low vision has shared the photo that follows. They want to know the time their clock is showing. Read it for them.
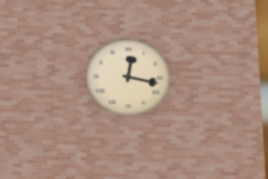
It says 12:17
